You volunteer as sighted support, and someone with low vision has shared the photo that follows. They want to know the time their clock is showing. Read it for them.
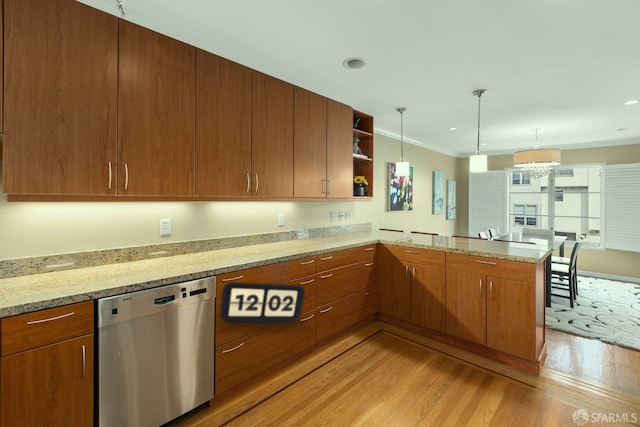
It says 12:02
